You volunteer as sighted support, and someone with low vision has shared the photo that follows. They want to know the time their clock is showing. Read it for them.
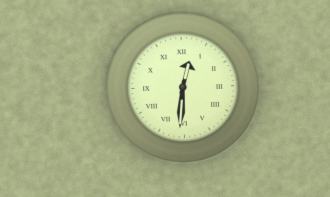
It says 12:31
